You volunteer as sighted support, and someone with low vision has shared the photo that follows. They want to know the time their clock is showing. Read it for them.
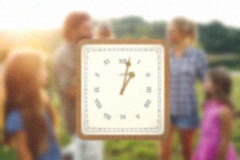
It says 1:02
